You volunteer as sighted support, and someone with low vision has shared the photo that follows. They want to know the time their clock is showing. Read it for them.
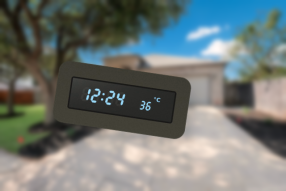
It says 12:24
